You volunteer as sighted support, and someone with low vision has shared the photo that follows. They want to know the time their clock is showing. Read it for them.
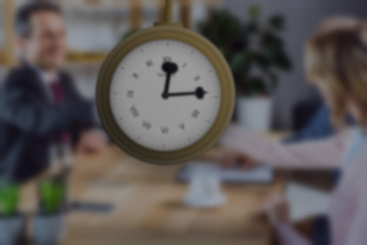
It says 12:14
